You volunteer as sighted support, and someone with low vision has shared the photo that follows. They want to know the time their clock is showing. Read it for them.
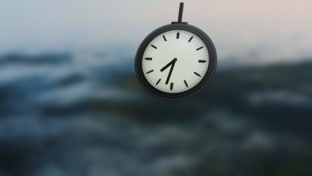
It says 7:32
